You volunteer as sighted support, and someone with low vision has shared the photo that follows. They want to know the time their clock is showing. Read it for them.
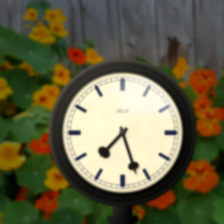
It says 7:27
